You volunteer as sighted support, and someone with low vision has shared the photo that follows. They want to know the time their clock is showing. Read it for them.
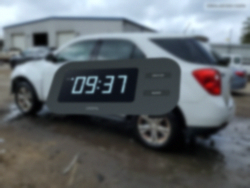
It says 9:37
